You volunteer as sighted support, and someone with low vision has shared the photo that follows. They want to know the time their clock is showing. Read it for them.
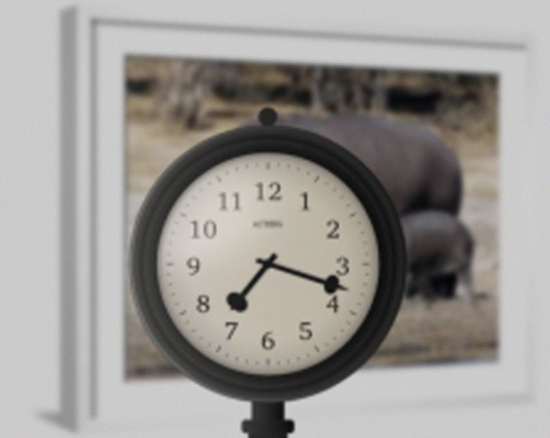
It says 7:18
